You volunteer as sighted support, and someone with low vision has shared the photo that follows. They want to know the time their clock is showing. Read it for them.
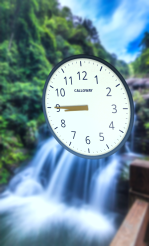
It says 8:45
